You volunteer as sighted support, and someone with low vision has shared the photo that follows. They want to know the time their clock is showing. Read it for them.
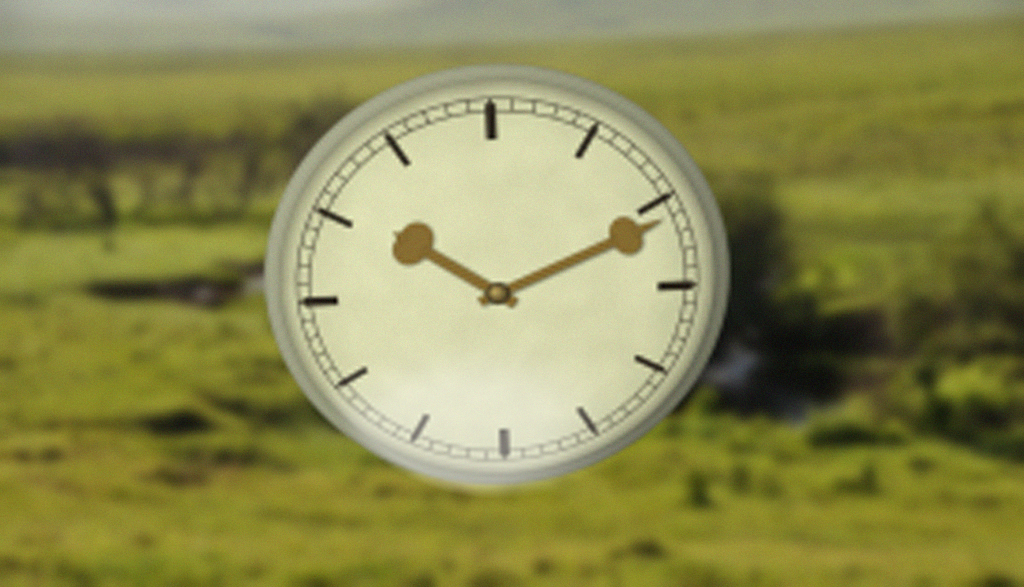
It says 10:11
